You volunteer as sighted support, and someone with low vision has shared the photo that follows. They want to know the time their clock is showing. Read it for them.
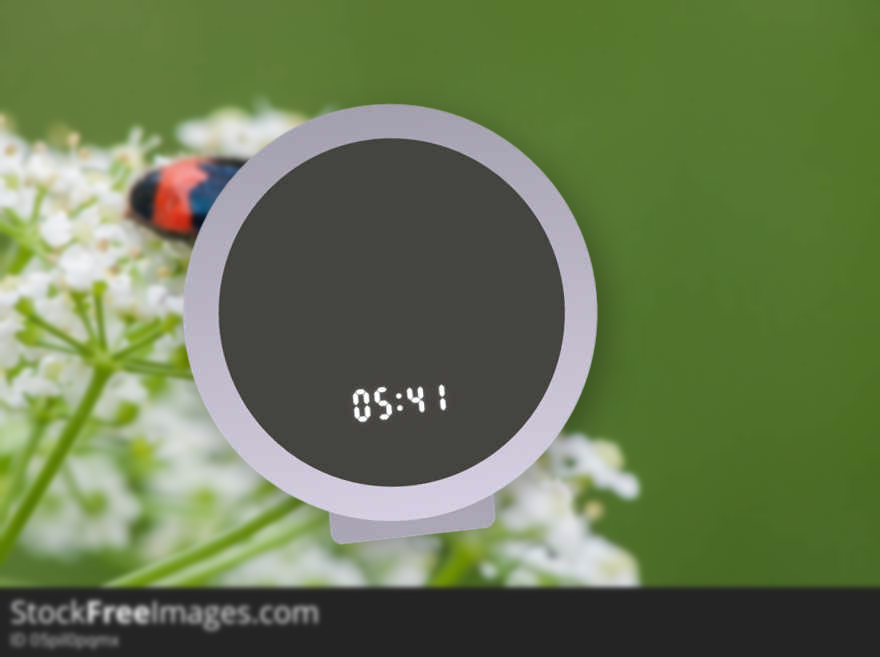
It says 5:41
